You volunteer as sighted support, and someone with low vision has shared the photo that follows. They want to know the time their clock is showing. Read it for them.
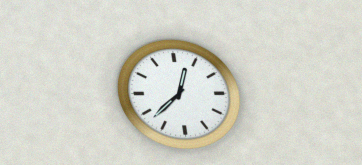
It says 12:38
